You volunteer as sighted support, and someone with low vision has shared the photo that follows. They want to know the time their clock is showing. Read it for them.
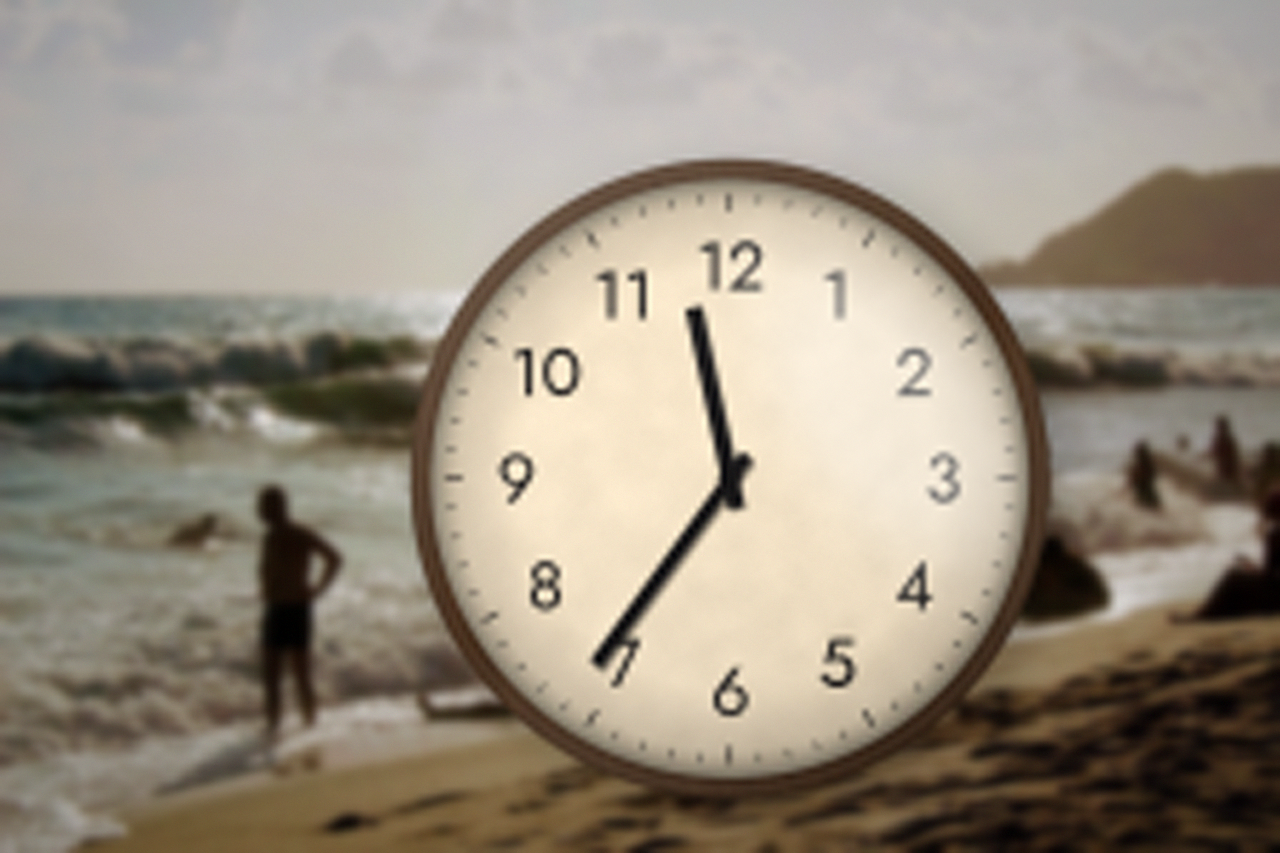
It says 11:36
